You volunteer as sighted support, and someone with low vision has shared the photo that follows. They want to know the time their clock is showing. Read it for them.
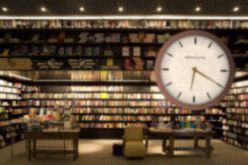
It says 6:20
